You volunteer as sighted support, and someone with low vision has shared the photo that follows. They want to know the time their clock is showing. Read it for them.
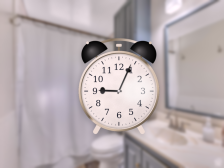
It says 9:04
